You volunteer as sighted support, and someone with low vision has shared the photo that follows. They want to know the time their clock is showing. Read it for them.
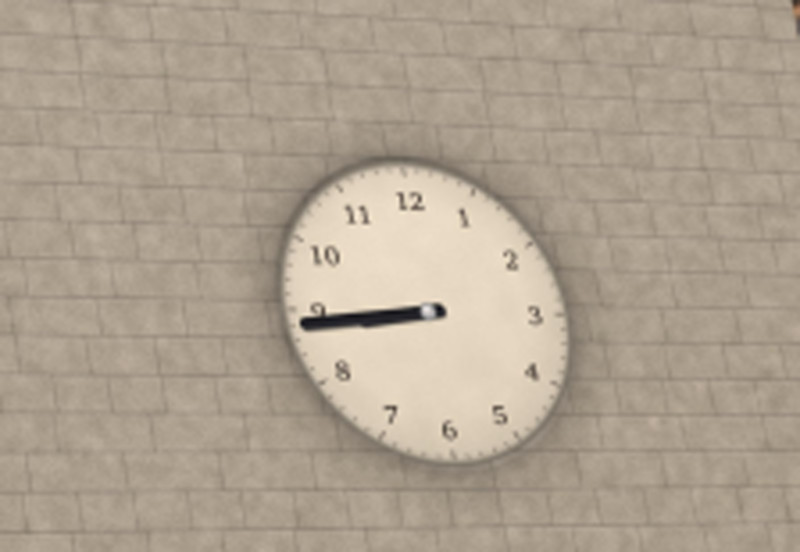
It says 8:44
